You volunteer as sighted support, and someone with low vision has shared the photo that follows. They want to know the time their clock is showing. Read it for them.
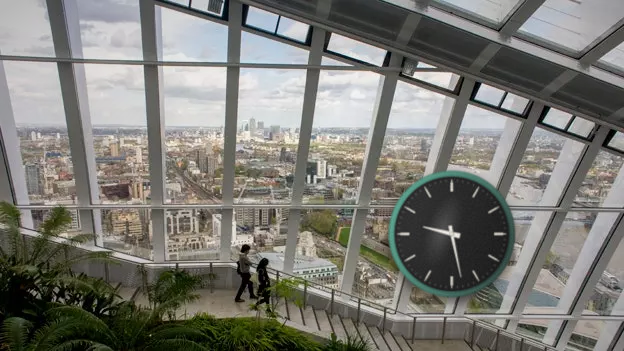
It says 9:28
